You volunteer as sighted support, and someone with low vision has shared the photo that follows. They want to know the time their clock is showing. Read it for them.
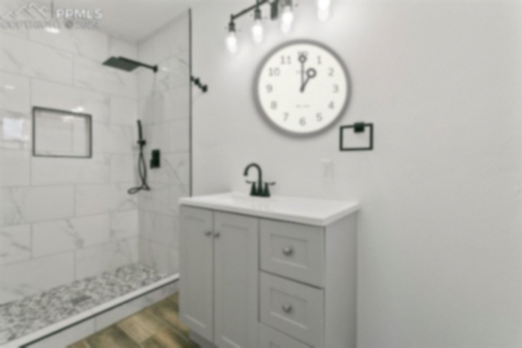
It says 1:00
